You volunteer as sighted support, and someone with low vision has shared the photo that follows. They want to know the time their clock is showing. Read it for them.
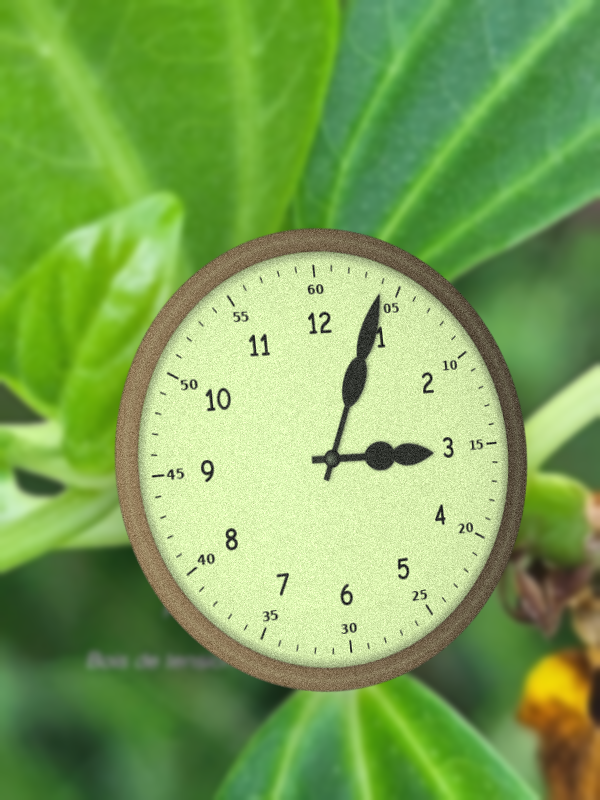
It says 3:04
